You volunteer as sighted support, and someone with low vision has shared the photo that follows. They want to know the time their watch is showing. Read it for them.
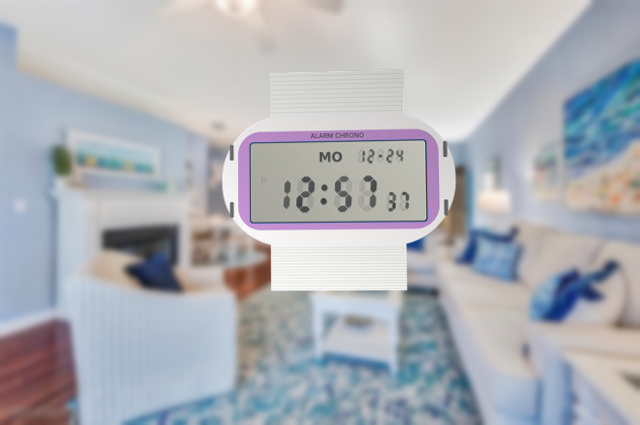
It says 12:57:37
